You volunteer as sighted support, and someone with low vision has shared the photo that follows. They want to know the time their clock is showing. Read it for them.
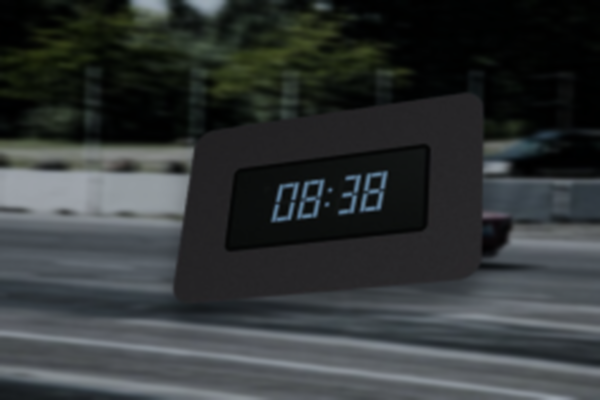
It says 8:38
